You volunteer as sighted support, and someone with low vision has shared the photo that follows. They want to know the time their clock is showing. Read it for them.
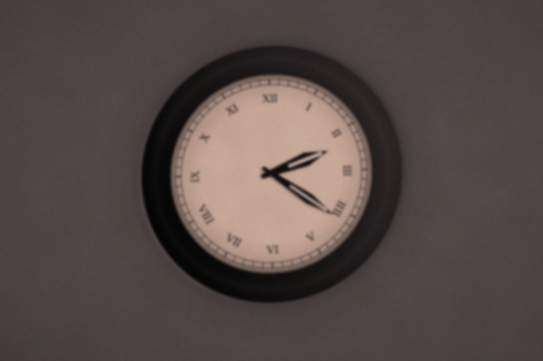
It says 2:21
